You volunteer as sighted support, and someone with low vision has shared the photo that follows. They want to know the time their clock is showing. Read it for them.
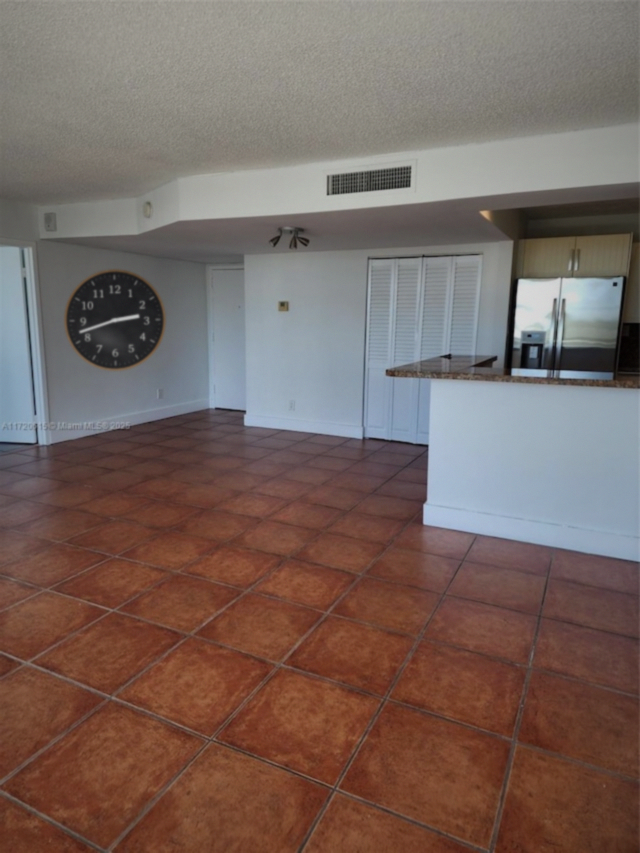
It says 2:42
